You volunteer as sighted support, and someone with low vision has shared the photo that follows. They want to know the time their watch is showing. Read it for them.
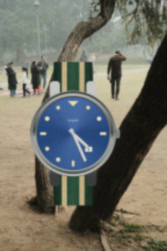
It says 4:26
